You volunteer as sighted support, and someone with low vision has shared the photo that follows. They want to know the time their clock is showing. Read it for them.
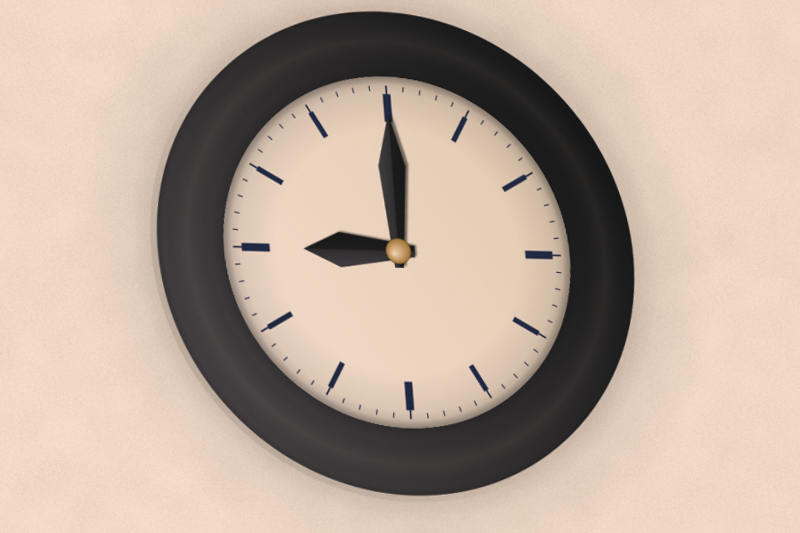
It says 9:00
